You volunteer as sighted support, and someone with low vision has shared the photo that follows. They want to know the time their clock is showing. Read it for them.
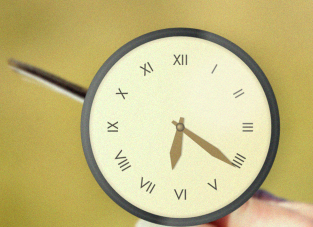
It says 6:21
